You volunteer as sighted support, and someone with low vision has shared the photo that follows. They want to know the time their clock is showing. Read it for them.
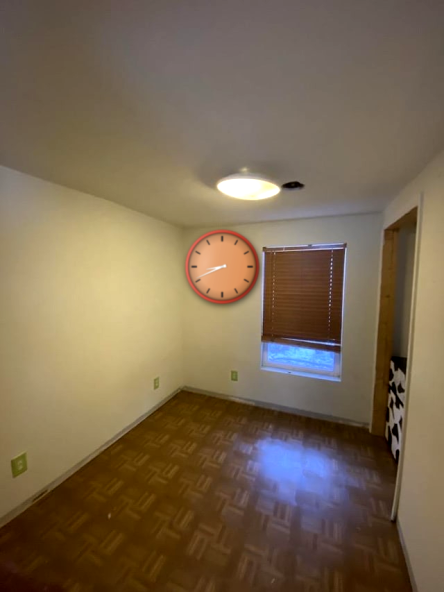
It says 8:41
